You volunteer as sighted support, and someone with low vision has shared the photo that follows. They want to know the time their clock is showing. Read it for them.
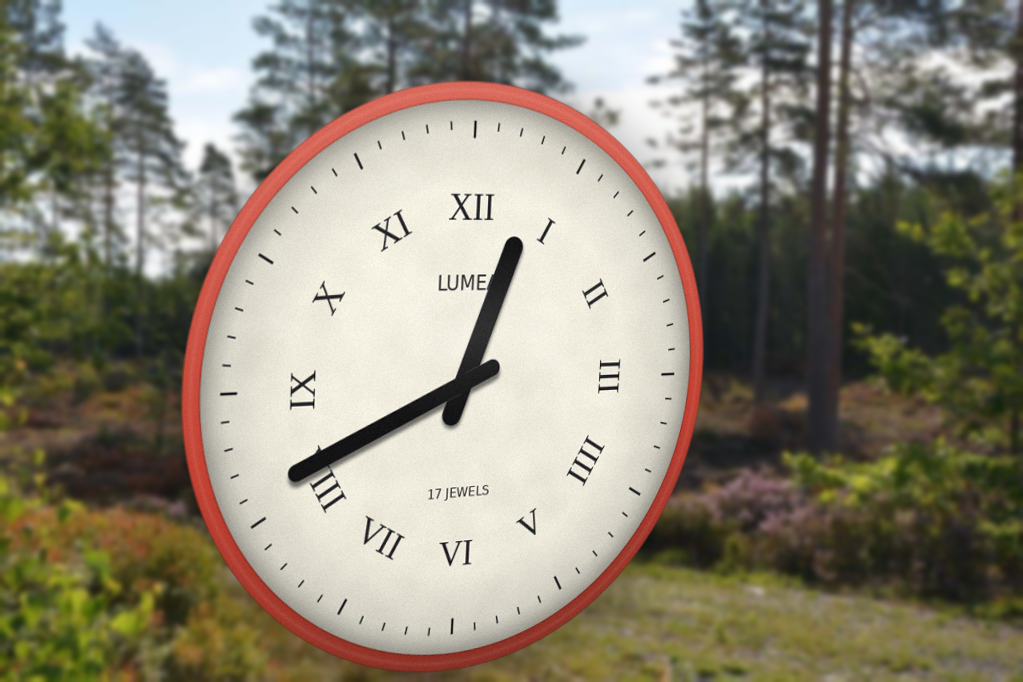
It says 12:41
